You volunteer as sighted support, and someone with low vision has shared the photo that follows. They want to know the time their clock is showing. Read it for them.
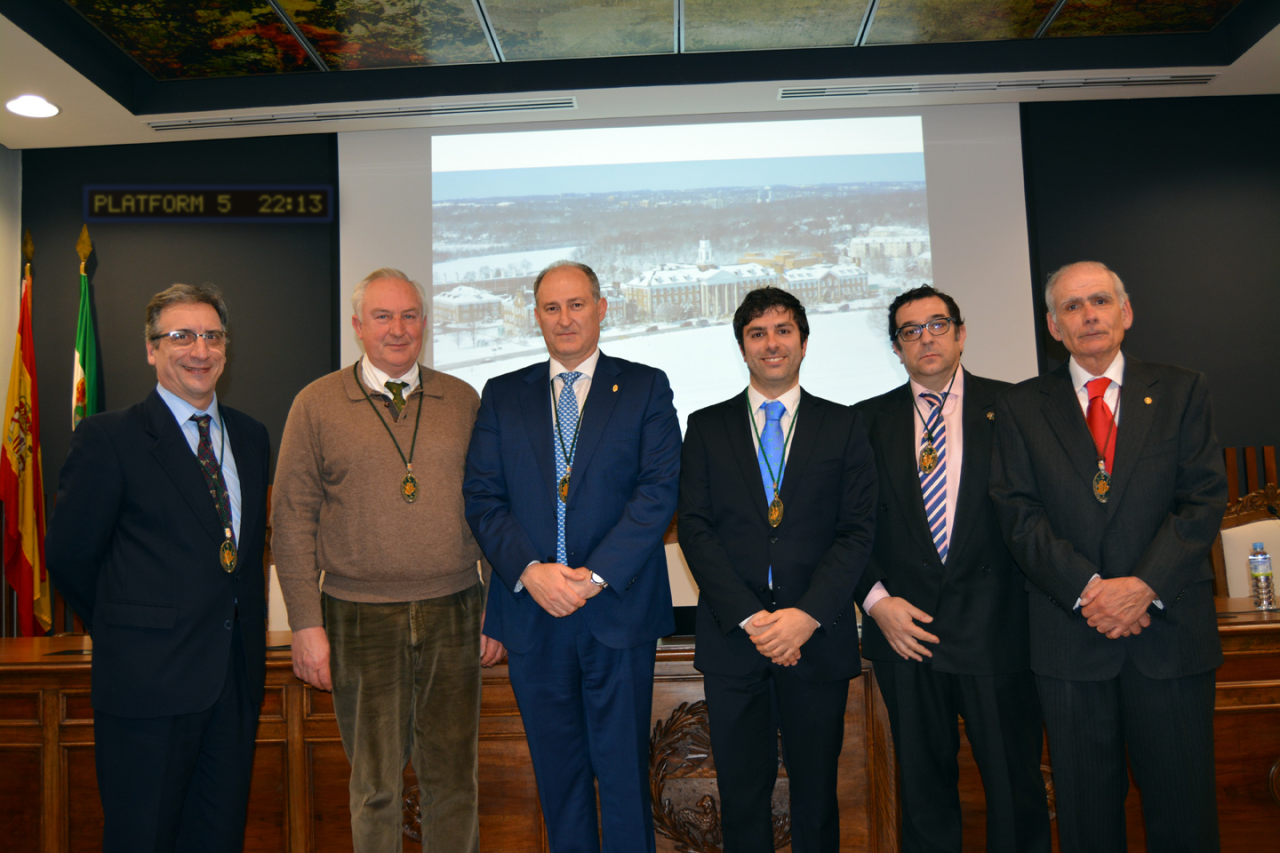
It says 22:13
